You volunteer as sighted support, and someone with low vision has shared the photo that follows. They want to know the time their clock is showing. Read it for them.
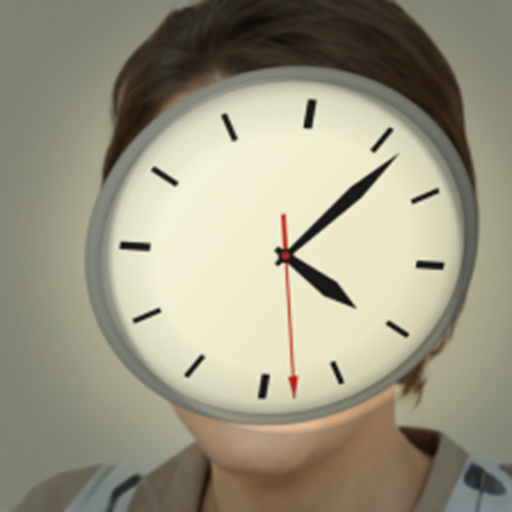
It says 4:06:28
